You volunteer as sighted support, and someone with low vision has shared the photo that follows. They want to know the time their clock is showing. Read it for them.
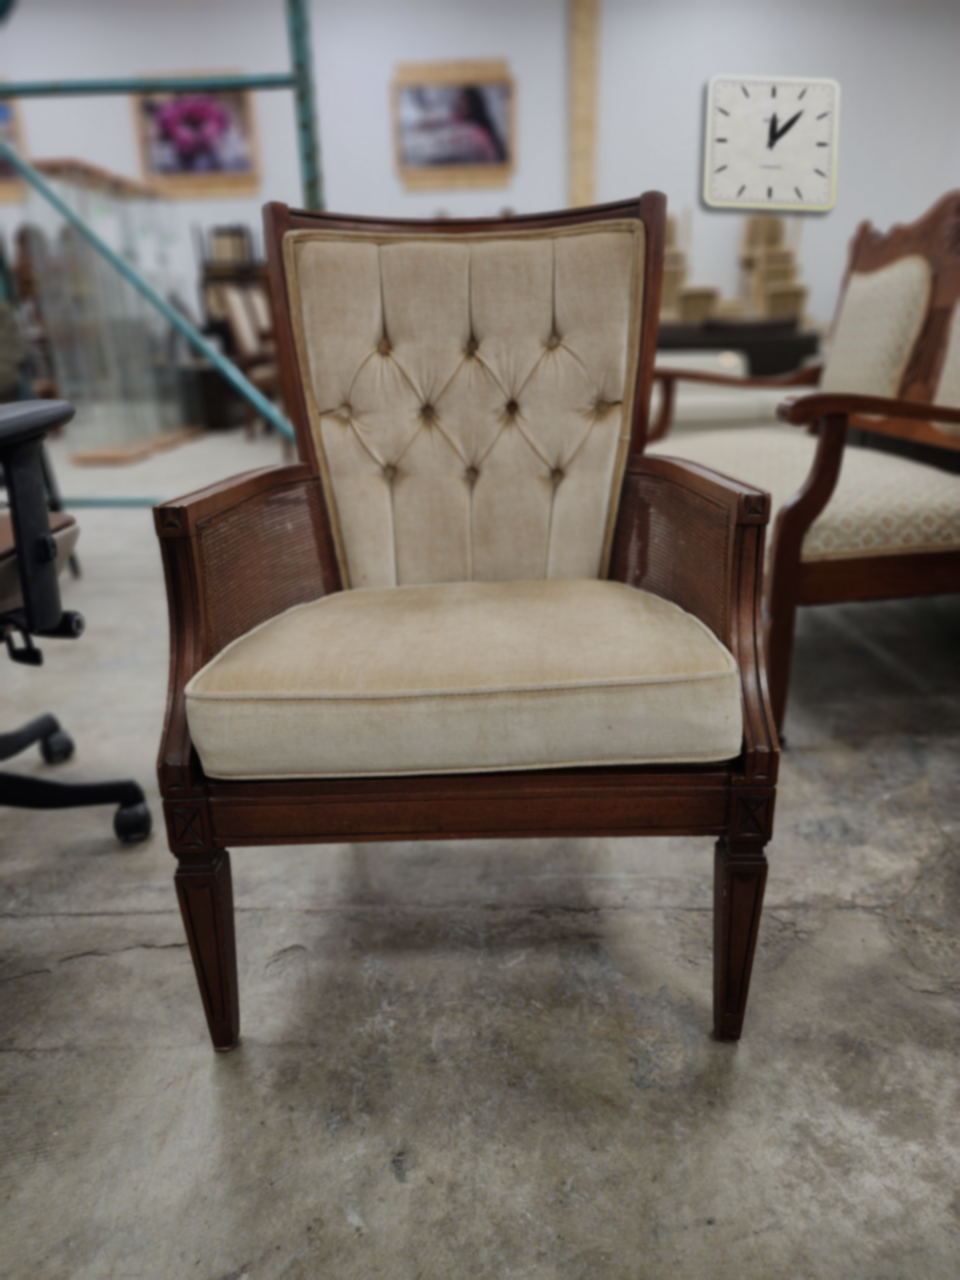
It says 12:07
